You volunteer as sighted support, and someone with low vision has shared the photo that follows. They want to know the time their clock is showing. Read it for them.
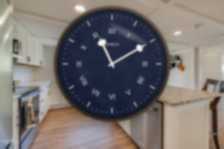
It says 11:10
